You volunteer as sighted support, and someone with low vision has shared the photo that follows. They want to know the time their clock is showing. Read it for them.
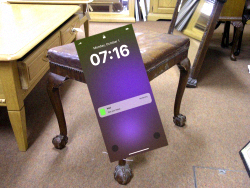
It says 7:16
